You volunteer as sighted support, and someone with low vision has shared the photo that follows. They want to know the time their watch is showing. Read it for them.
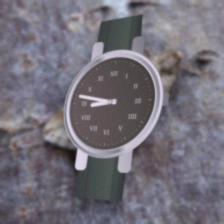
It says 8:47
